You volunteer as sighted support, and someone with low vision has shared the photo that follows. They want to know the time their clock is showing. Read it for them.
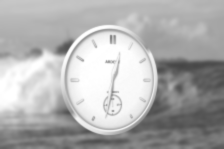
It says 12:32
